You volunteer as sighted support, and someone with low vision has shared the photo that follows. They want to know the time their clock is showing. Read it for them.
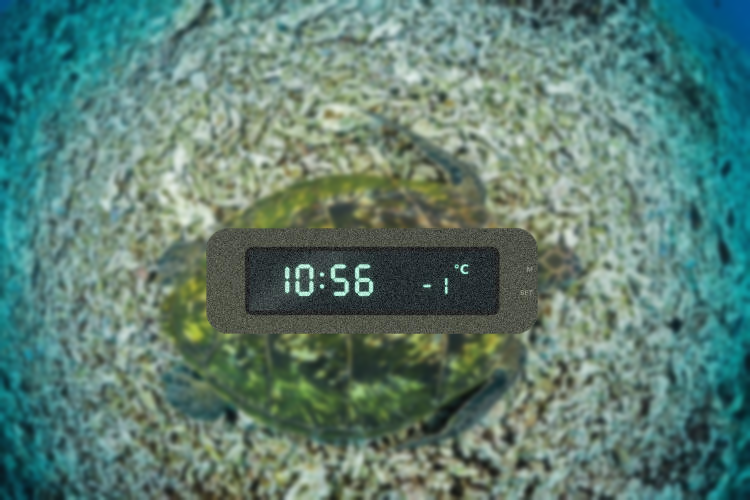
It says 10:56
